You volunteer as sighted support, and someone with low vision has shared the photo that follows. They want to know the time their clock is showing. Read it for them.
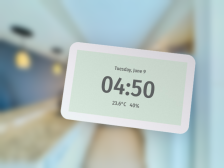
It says 4:50
